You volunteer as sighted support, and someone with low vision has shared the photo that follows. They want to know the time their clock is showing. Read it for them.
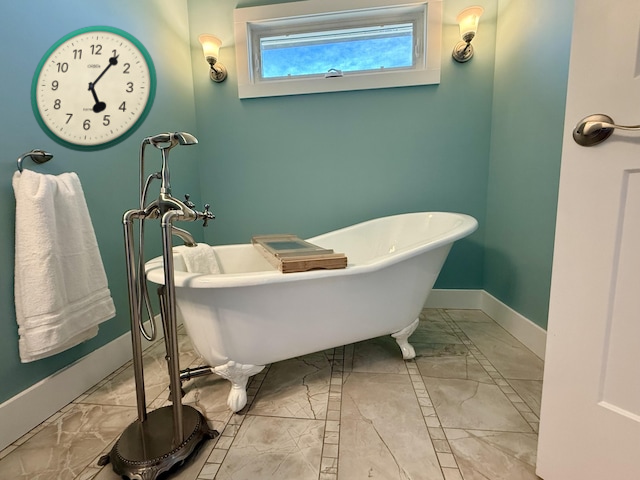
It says 5:06
